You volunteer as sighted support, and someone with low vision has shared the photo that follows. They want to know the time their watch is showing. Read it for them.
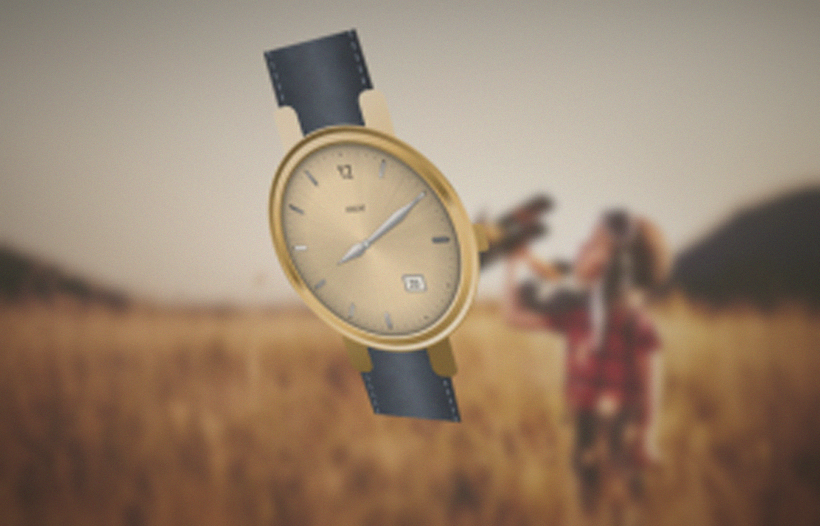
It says 8:10
